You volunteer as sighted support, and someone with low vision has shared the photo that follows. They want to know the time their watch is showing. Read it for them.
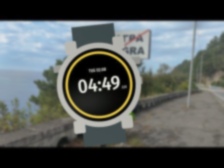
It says 4:49
